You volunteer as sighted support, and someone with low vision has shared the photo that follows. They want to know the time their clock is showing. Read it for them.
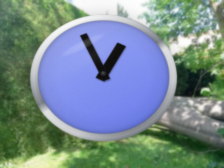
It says 12:56
